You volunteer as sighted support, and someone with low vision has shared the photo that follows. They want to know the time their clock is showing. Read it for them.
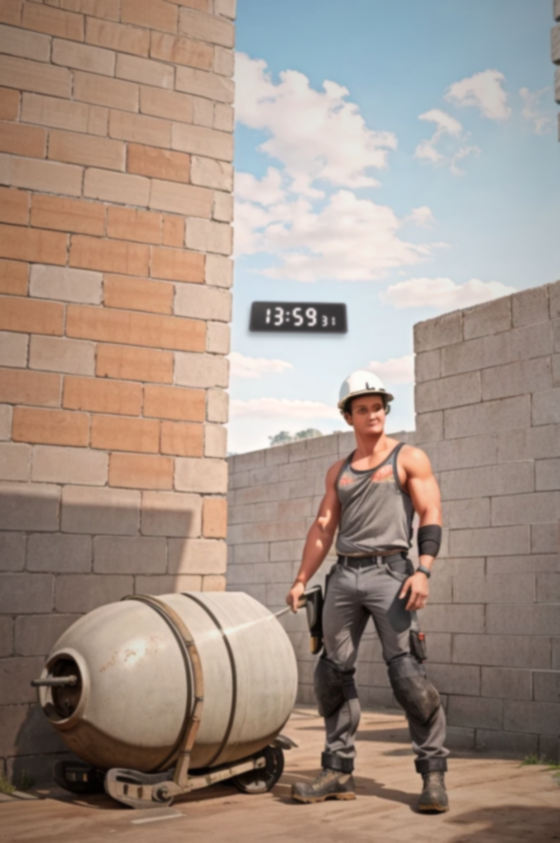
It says 13:59
